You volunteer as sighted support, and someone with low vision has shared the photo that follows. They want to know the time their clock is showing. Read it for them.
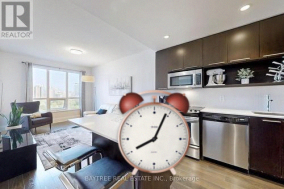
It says 8:04
